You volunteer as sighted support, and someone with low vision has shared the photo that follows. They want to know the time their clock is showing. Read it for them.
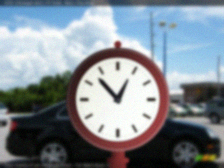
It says 12:53
